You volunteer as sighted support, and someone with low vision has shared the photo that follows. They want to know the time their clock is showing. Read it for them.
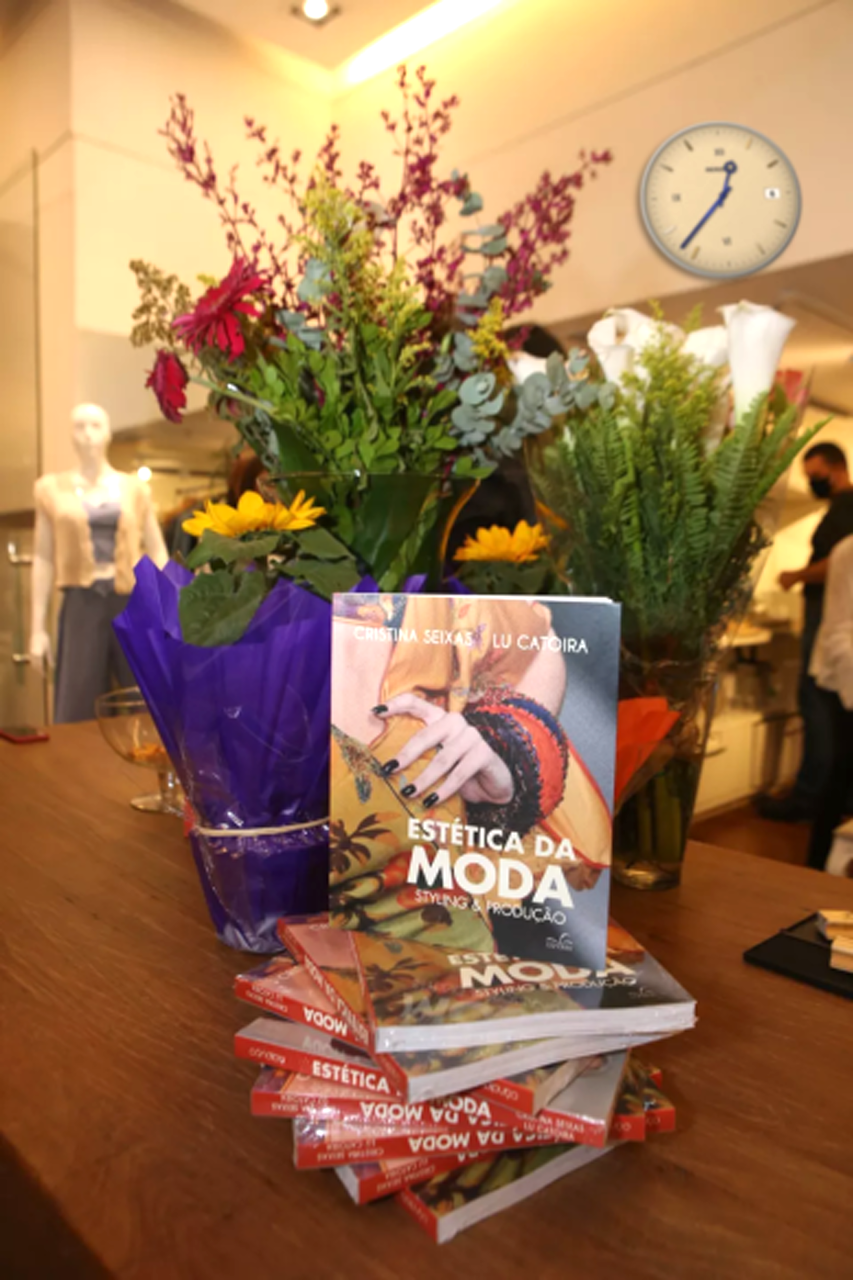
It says 12:37
